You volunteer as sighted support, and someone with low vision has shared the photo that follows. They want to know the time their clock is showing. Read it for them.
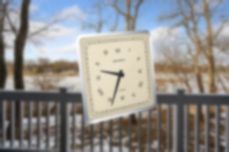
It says 9:34
